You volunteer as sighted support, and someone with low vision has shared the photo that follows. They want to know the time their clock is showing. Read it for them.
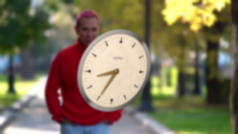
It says 8:35
